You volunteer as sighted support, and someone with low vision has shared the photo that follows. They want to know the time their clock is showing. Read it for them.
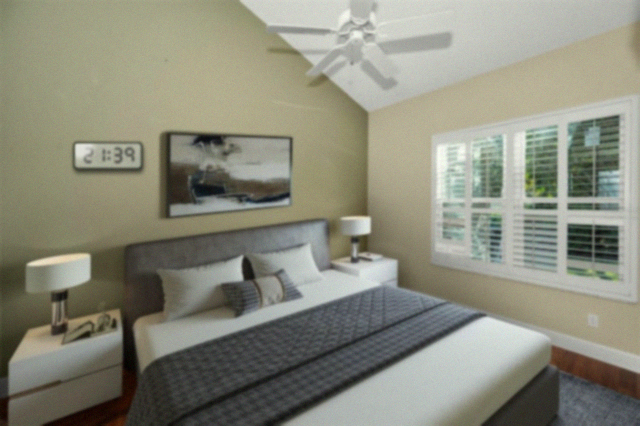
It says 21:39
